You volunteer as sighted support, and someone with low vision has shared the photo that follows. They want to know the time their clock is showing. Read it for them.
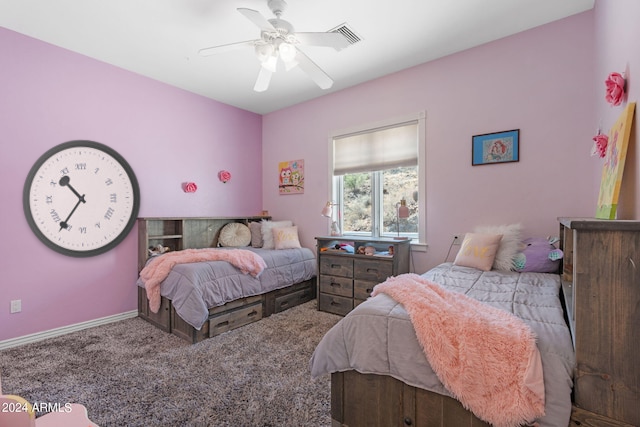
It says 10:36
